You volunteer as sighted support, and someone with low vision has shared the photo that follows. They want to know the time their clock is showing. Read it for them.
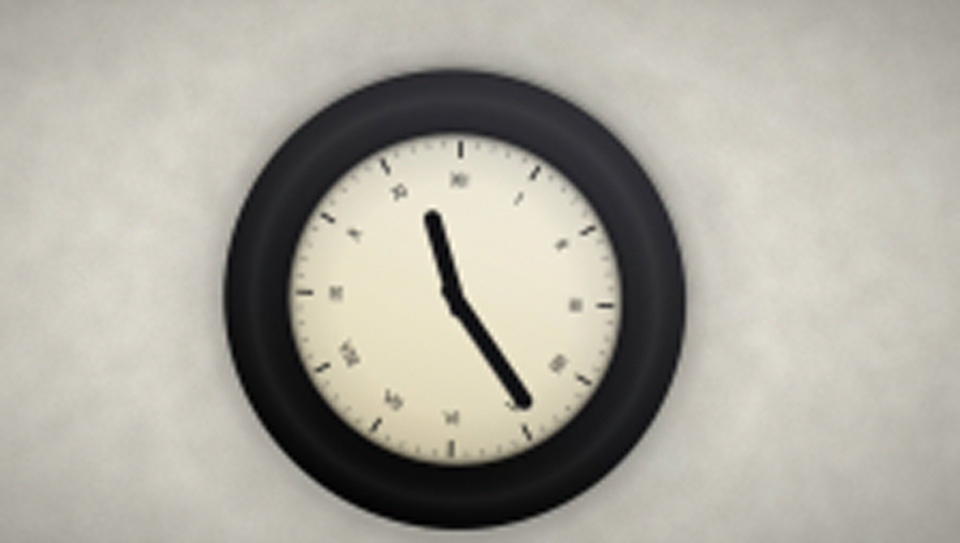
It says 11:24
